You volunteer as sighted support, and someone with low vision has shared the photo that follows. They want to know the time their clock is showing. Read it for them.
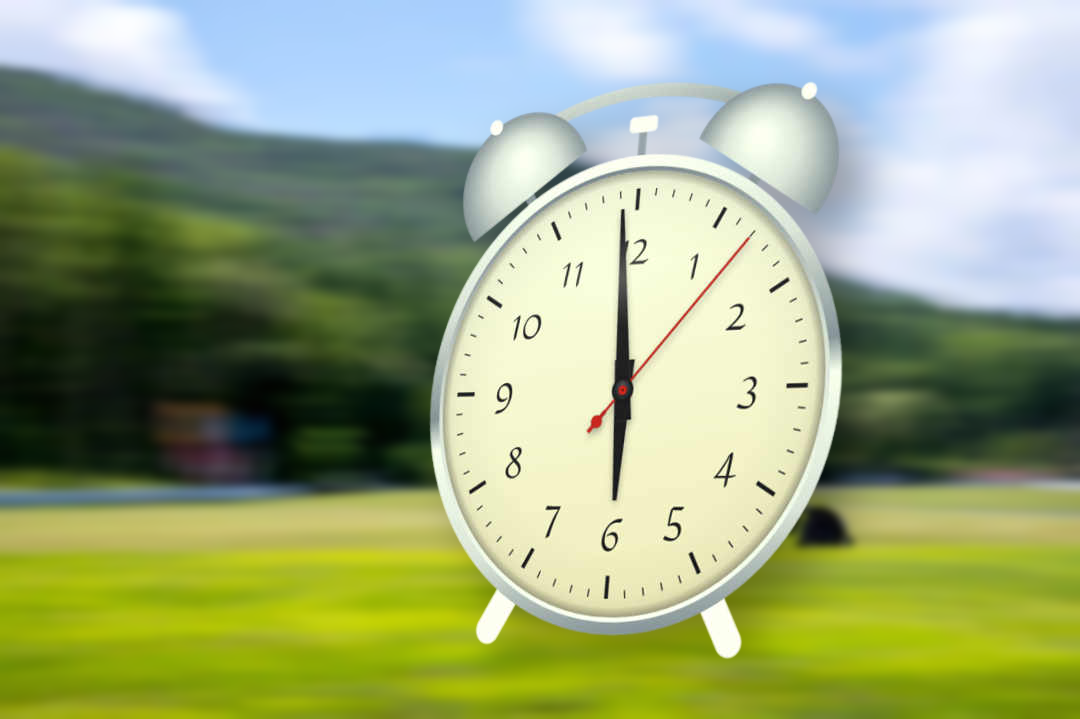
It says 5:59:07
